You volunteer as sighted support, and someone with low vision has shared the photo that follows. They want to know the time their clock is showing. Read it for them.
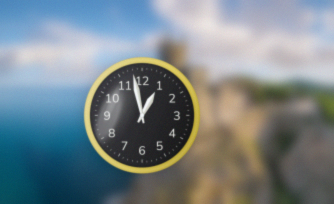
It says 12:58
